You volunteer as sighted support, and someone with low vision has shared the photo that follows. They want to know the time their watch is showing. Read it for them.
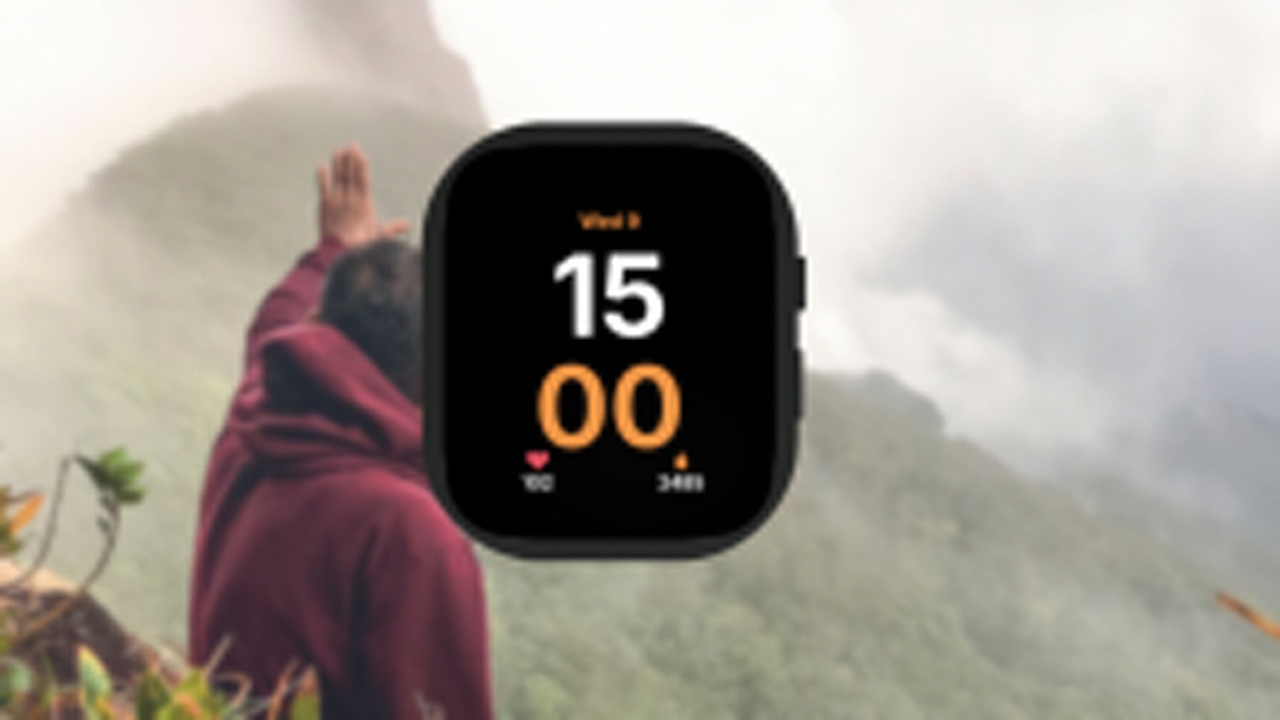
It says 15:00
